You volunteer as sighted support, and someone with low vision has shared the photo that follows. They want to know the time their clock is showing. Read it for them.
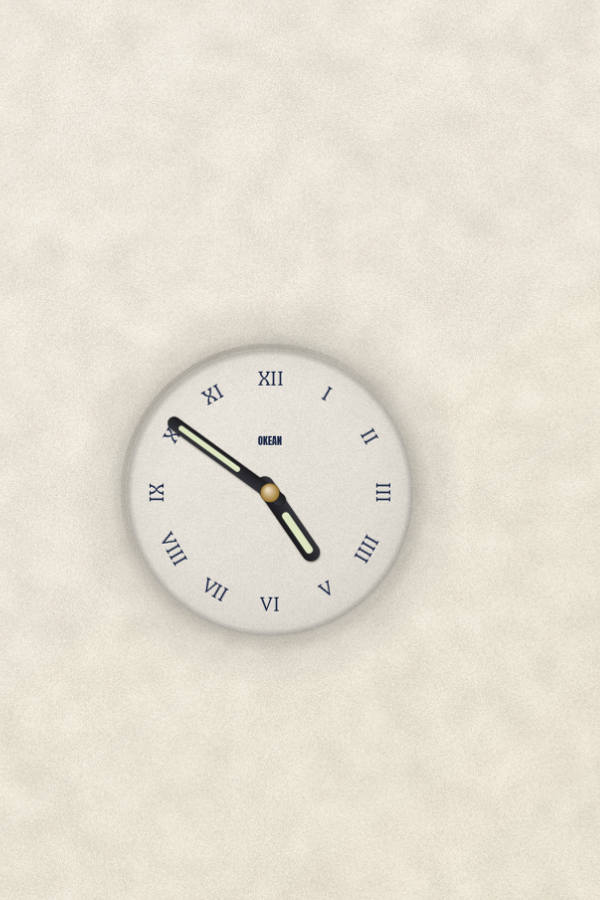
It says 4:51
